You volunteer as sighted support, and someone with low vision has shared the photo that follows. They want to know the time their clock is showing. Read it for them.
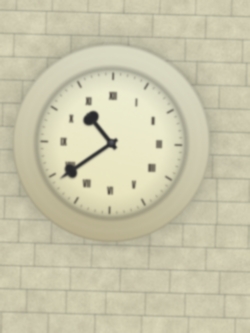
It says 10:39
